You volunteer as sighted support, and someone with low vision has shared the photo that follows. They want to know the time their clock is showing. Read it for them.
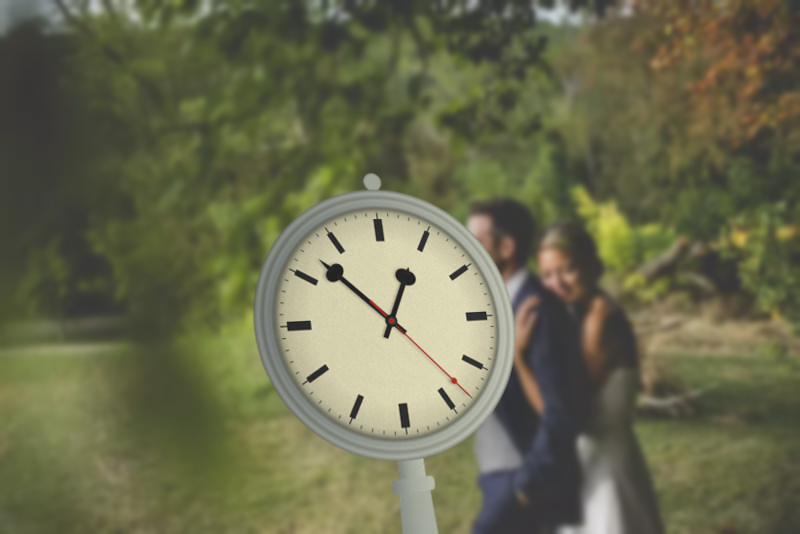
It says 12:52:23
